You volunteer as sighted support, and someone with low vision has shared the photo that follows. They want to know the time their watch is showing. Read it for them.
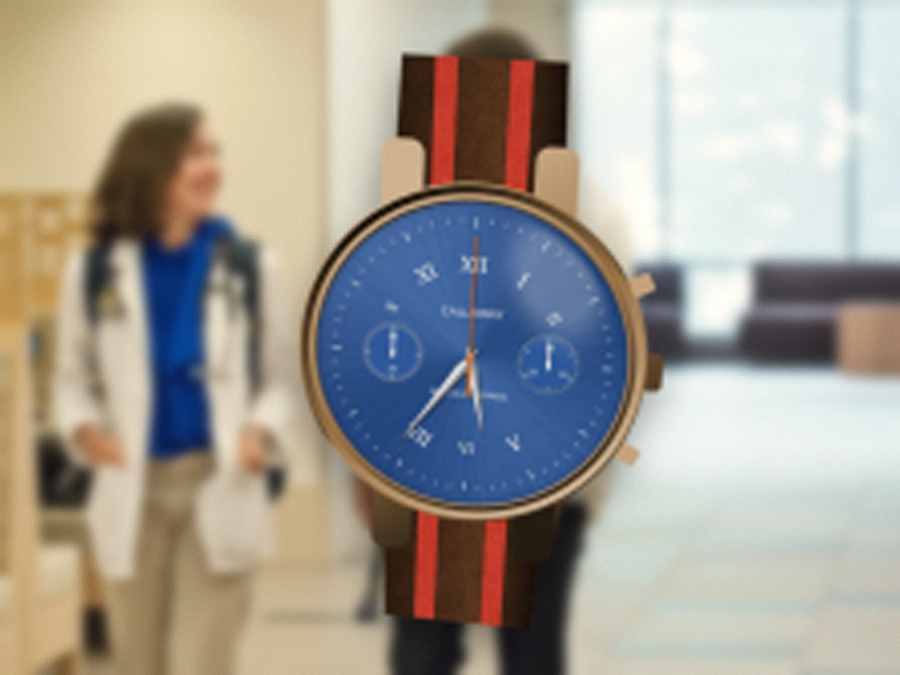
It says 5:36
